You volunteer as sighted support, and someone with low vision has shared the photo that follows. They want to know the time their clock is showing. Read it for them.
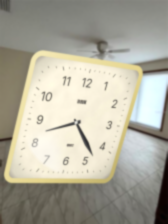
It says 8:23
